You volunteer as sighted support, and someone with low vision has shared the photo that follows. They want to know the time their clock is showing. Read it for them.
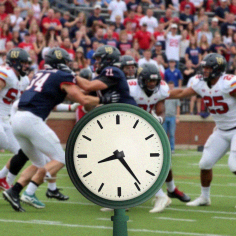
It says 8:24
